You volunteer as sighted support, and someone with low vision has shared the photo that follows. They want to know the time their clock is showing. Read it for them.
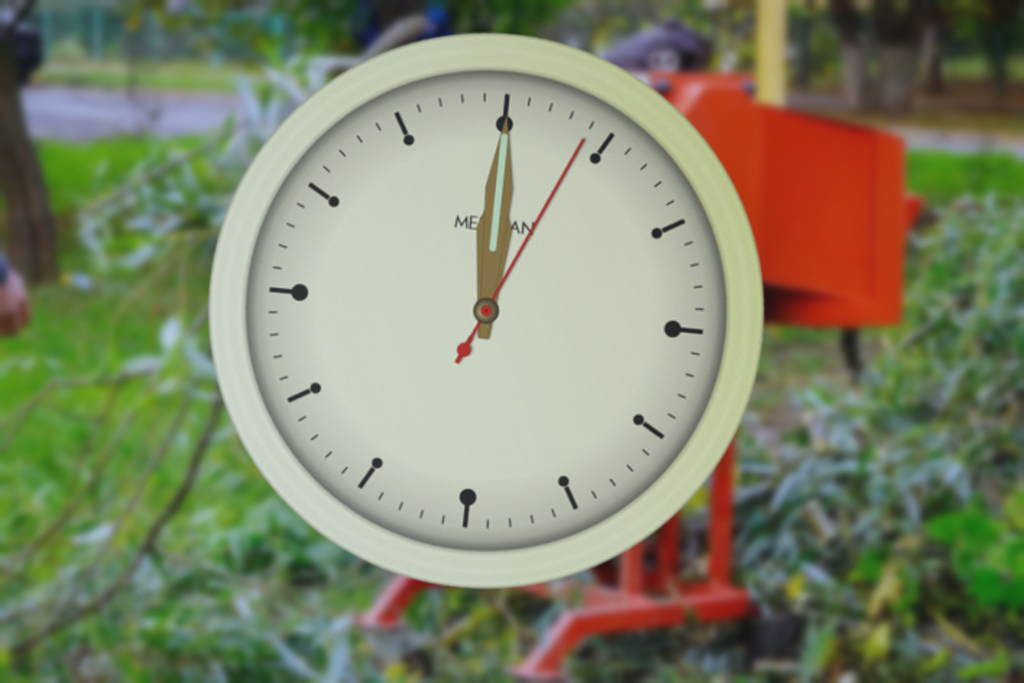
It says 12:00:04
